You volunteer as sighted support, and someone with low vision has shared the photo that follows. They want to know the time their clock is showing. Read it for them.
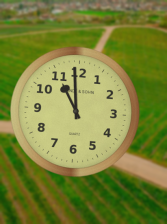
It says 10:59
